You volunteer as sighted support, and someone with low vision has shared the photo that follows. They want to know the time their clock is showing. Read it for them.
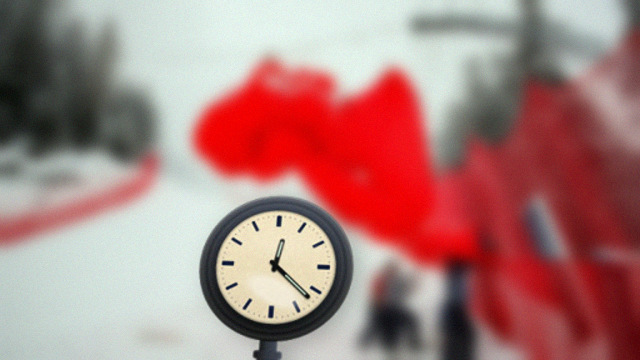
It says 12:22
